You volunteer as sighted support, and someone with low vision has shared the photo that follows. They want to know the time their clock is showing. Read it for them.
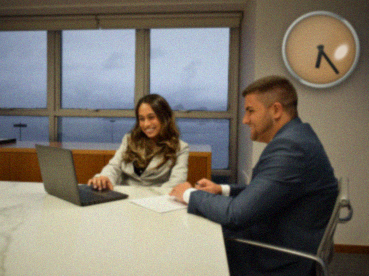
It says 6:24
